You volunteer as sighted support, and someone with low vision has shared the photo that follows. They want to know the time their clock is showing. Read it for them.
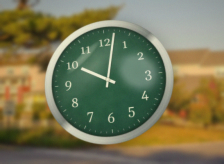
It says 10:02
